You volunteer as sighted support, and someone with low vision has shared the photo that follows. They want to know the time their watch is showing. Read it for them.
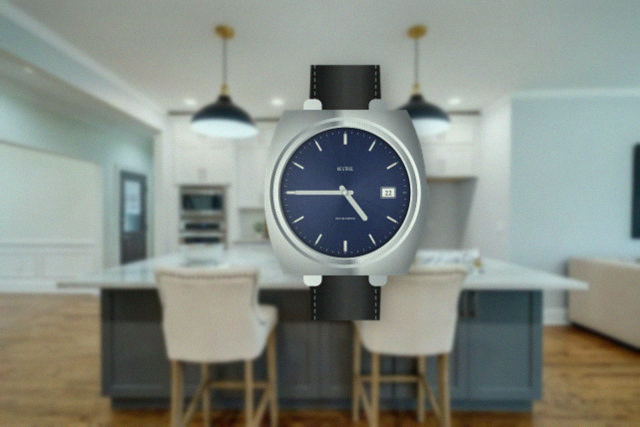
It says 4:45
